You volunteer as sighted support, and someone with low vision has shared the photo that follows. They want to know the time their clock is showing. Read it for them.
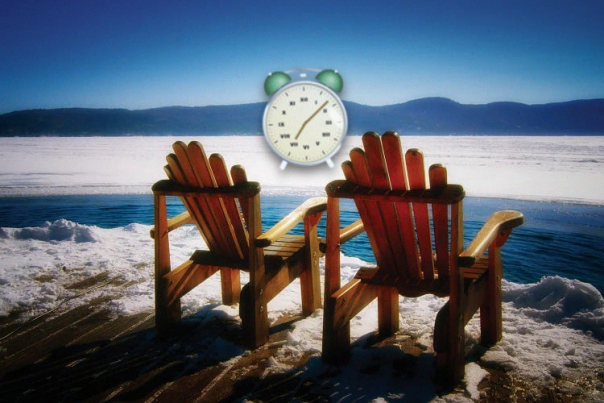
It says 7:08
